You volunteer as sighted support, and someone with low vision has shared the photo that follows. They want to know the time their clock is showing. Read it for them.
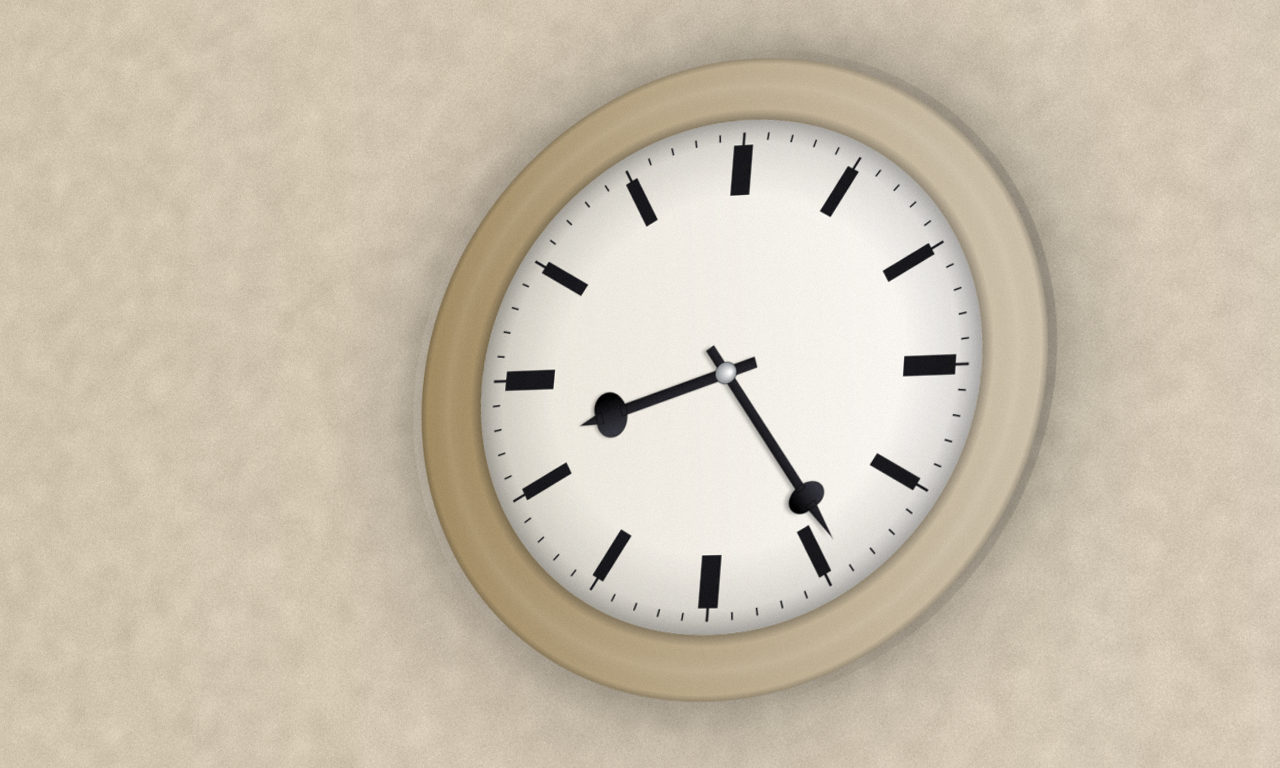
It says 8:24
